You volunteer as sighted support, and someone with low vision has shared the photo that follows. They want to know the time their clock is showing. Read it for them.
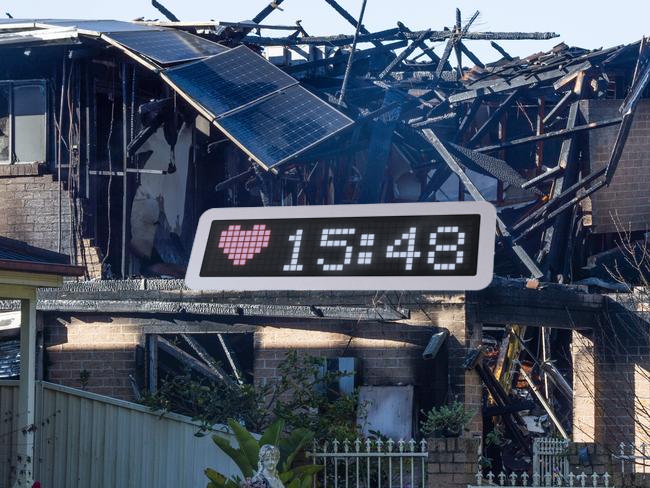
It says 15:48
